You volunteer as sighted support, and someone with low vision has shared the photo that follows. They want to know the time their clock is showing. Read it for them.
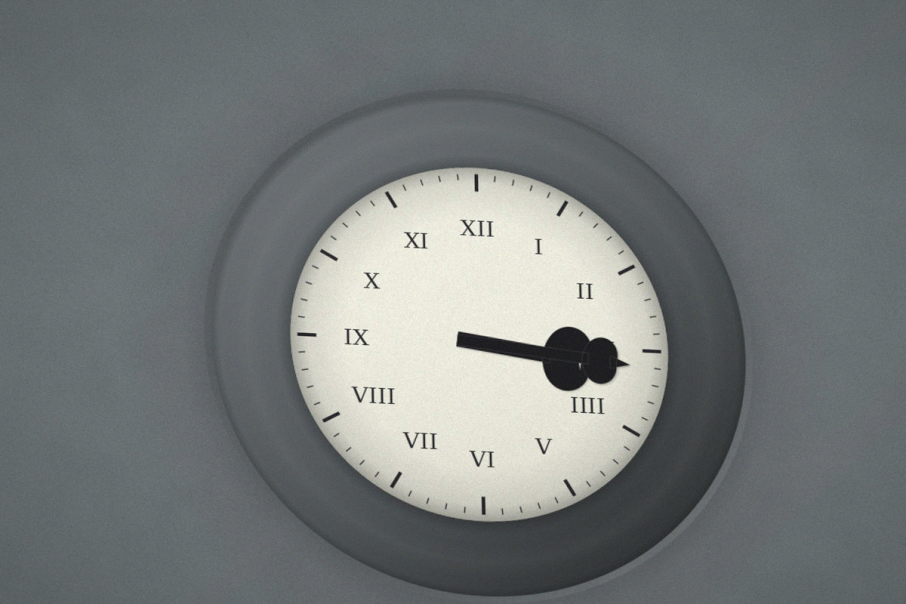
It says 3:16
